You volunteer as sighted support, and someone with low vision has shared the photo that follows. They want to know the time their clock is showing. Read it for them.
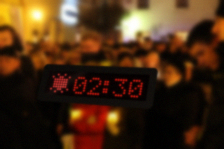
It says 2:30
